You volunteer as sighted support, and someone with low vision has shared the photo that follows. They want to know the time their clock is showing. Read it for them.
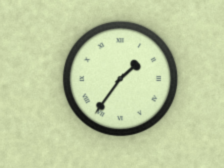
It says 1:36
